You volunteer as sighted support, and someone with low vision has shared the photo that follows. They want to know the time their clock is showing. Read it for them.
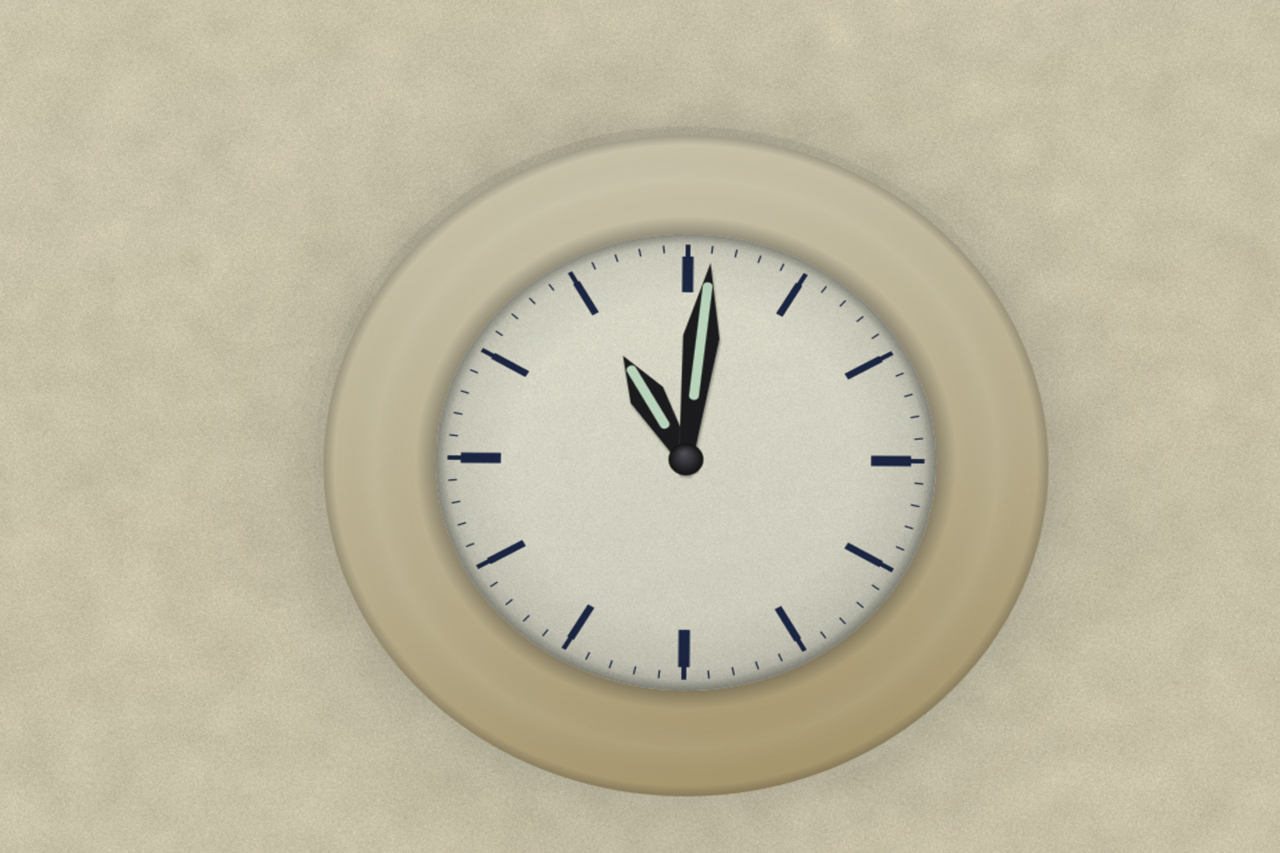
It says 11:01
